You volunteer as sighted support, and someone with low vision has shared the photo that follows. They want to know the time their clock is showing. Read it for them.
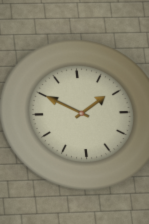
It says 1:50
